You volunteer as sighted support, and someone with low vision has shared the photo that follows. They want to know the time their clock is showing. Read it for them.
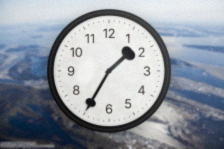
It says 1:35
